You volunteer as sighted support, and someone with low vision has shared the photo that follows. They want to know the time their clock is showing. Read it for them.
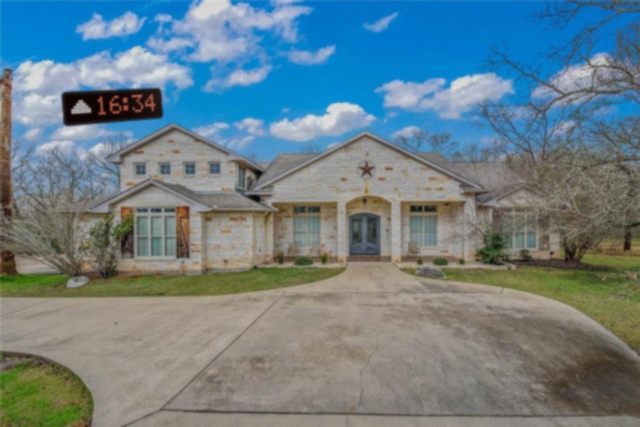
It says 16:34
